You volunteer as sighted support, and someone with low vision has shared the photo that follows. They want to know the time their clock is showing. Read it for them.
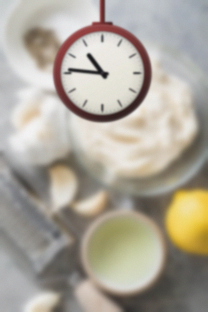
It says 10:46
